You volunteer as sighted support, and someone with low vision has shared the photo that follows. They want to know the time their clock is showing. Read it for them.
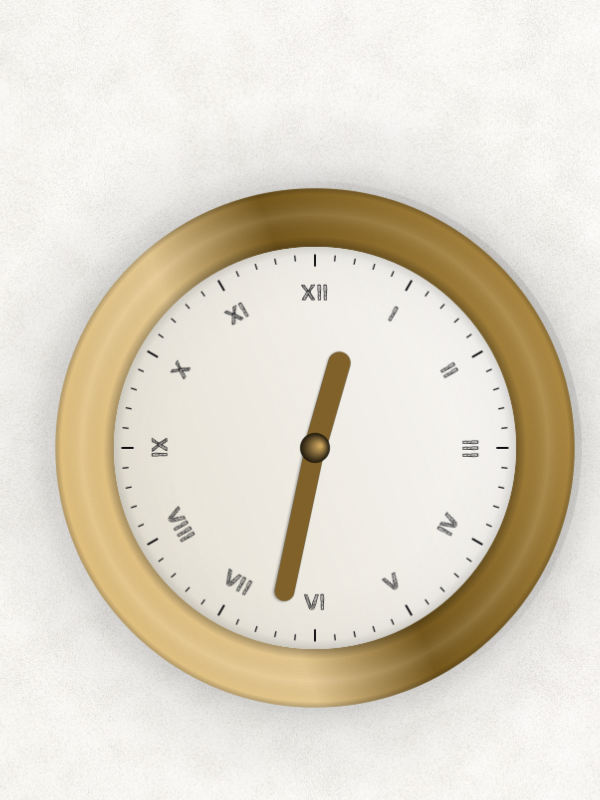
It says 12:32
